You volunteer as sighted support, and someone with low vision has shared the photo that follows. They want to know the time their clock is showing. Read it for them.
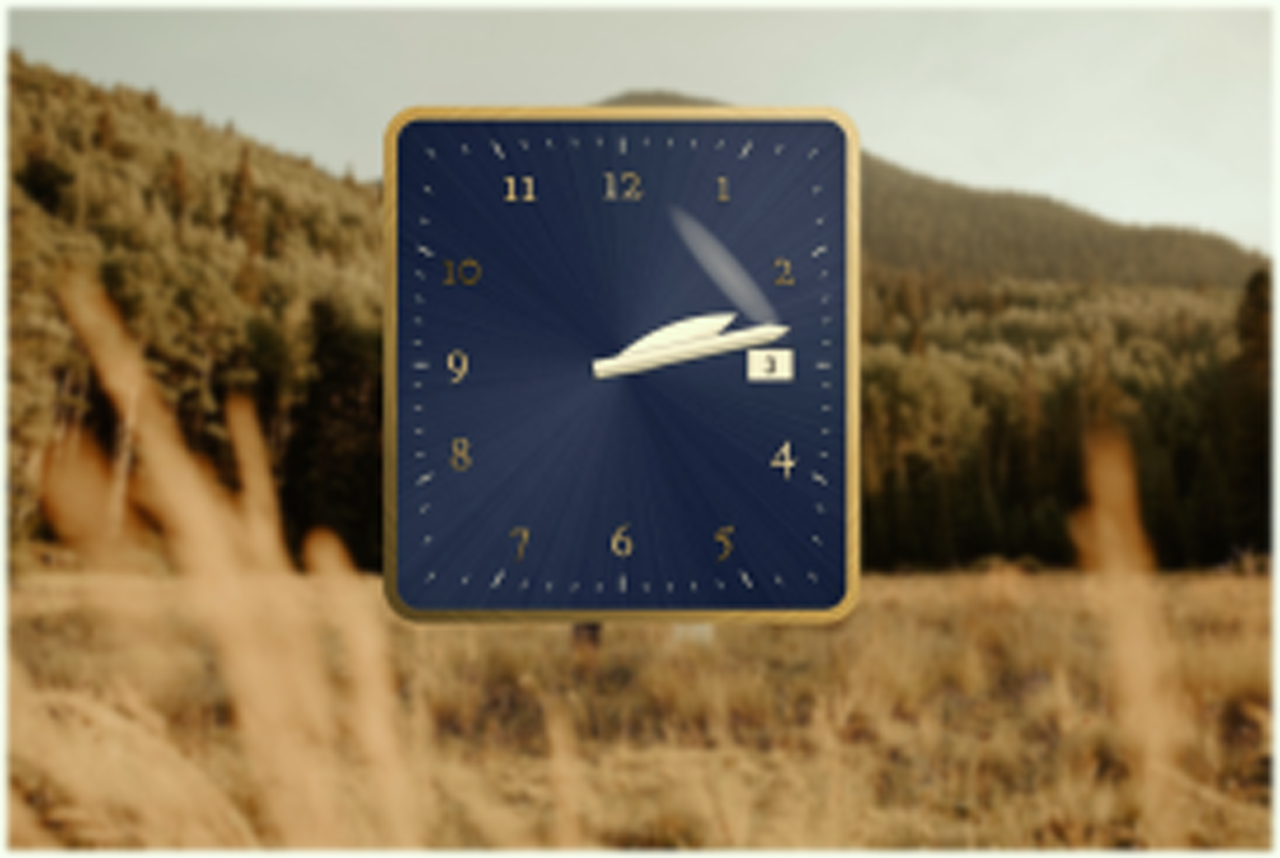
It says 2:13
